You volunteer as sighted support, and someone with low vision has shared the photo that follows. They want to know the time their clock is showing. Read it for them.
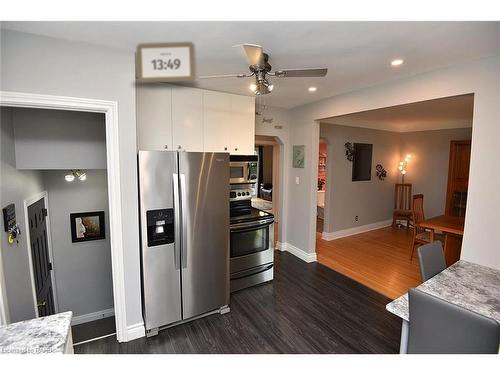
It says 13:49
